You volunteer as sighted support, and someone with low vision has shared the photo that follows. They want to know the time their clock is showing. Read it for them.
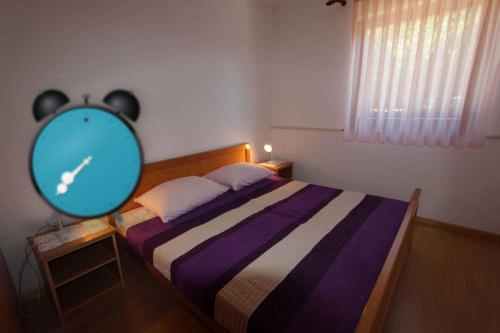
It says 7:37
